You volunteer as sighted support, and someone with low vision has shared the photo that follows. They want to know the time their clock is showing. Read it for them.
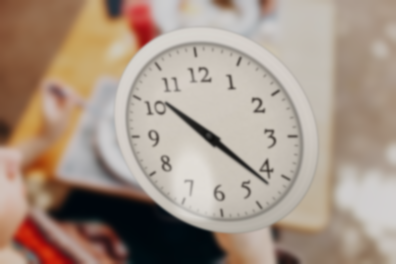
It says 10:22
